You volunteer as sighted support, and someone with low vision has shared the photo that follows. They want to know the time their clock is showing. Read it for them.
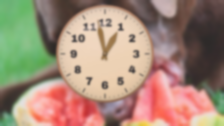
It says 12:58
